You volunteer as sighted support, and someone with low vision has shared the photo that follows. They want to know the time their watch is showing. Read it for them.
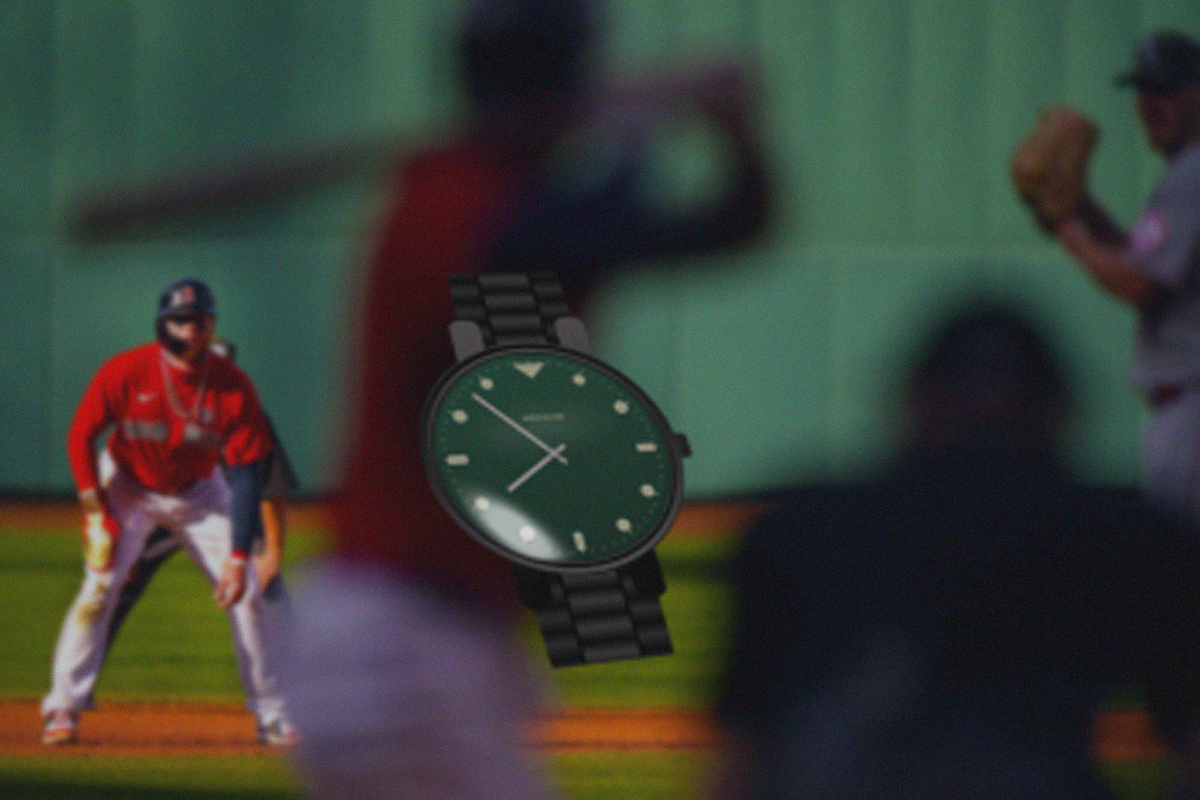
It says 7:53
